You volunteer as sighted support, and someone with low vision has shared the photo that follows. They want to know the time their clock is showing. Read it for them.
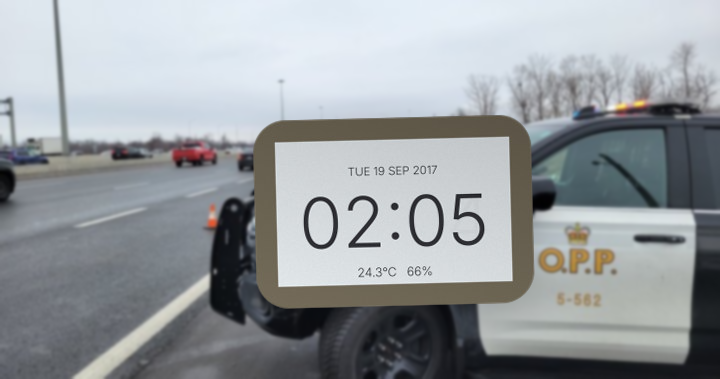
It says 2:05
